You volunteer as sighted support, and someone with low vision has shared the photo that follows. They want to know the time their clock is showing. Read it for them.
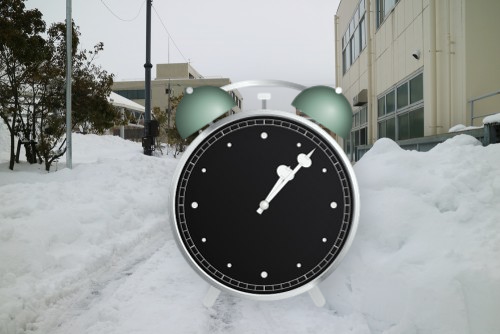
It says 1:07
